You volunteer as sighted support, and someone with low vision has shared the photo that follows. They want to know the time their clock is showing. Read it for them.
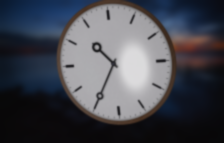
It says 10:35
